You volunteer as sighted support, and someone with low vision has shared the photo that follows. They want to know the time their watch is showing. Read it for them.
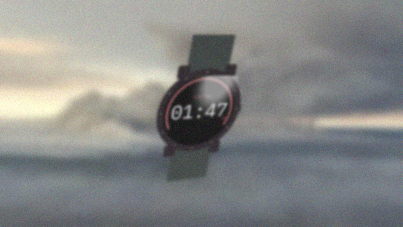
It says 1:47
